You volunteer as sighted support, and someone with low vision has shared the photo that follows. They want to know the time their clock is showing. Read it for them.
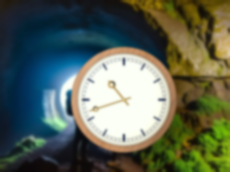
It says 10:42
